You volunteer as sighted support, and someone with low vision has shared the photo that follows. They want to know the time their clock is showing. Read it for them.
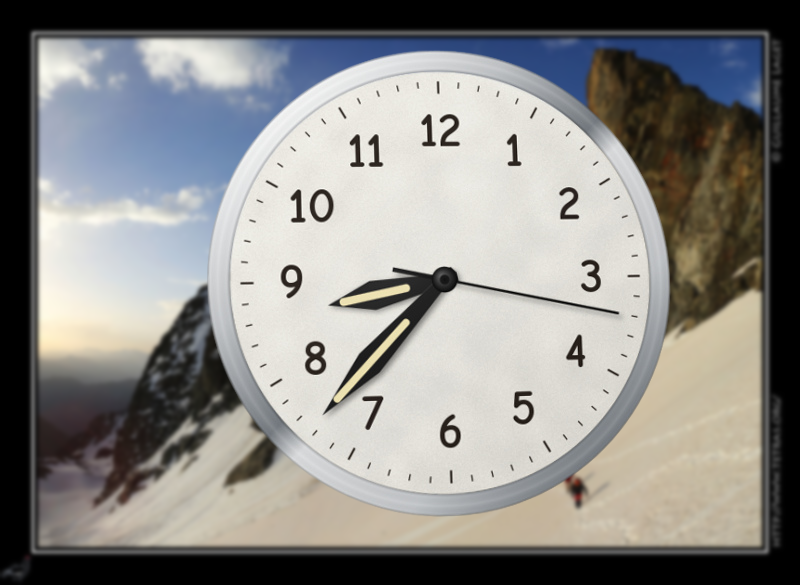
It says 8:37:17
